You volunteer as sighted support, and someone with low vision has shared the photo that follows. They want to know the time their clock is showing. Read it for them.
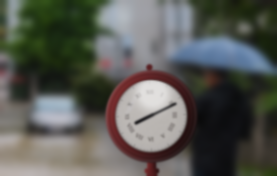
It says 8:11
